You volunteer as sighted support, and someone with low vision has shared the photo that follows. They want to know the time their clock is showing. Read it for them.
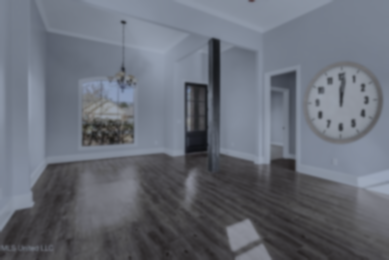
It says 12:01
